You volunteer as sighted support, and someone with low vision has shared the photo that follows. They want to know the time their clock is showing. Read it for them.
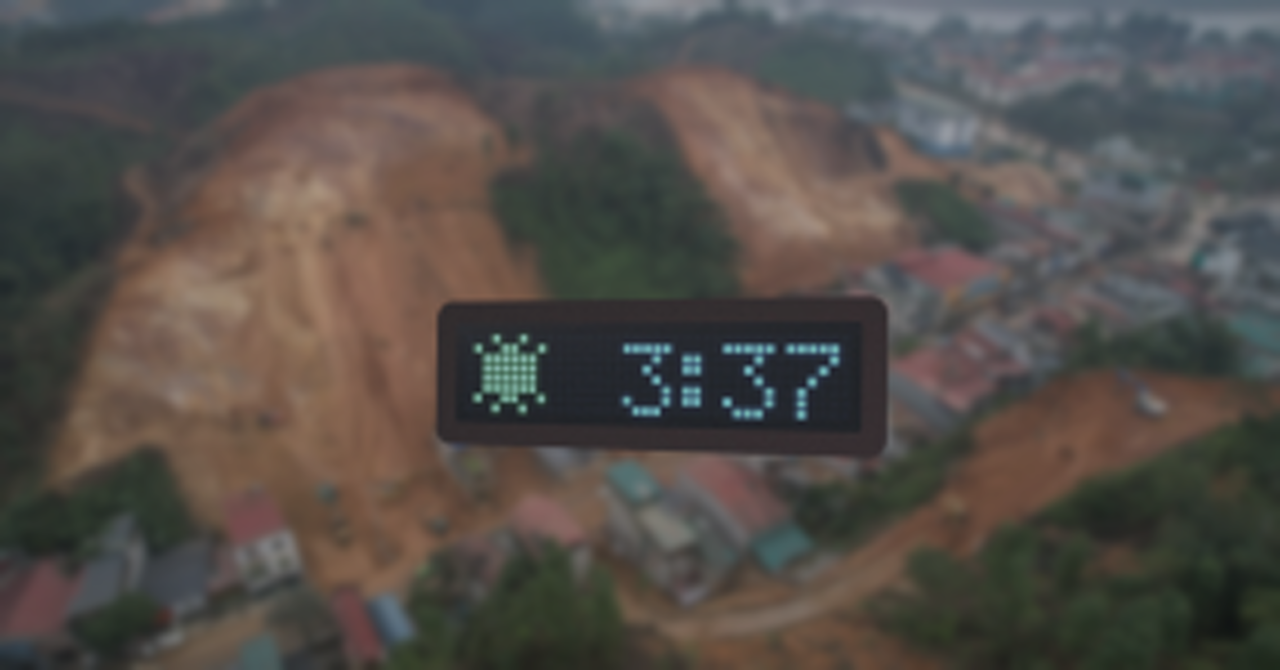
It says 3:37
